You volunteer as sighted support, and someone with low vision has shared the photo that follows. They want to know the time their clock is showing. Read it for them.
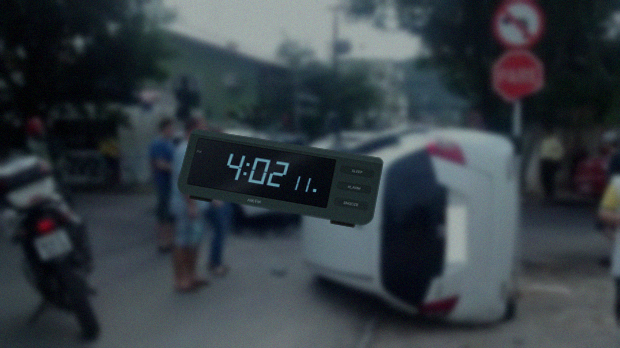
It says 4:02:11
